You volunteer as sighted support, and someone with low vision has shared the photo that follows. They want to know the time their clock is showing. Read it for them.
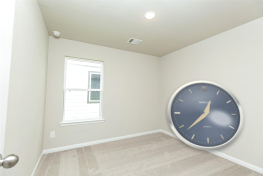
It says 12:38
